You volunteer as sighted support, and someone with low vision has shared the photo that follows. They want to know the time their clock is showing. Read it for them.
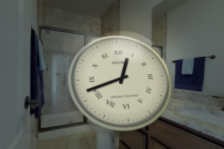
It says 12:42
